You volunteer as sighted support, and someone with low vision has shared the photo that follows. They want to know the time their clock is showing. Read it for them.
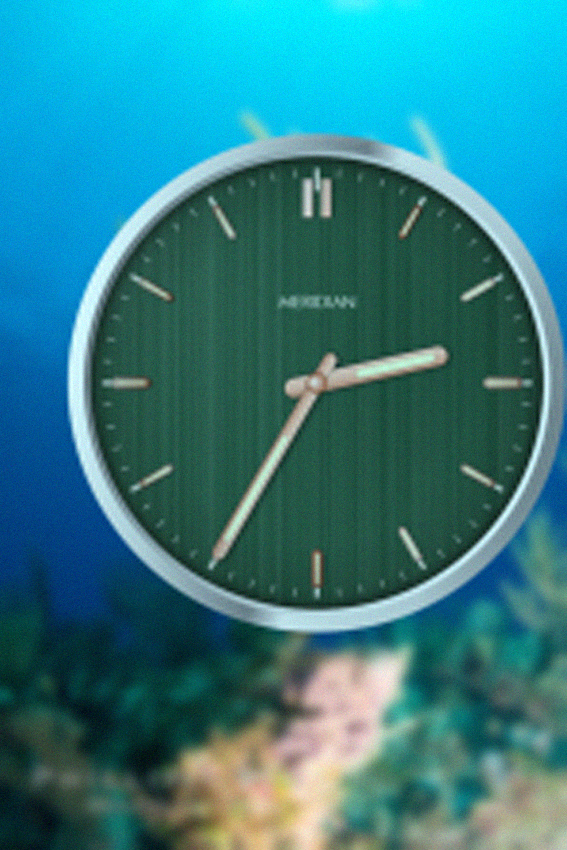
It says 2:35
